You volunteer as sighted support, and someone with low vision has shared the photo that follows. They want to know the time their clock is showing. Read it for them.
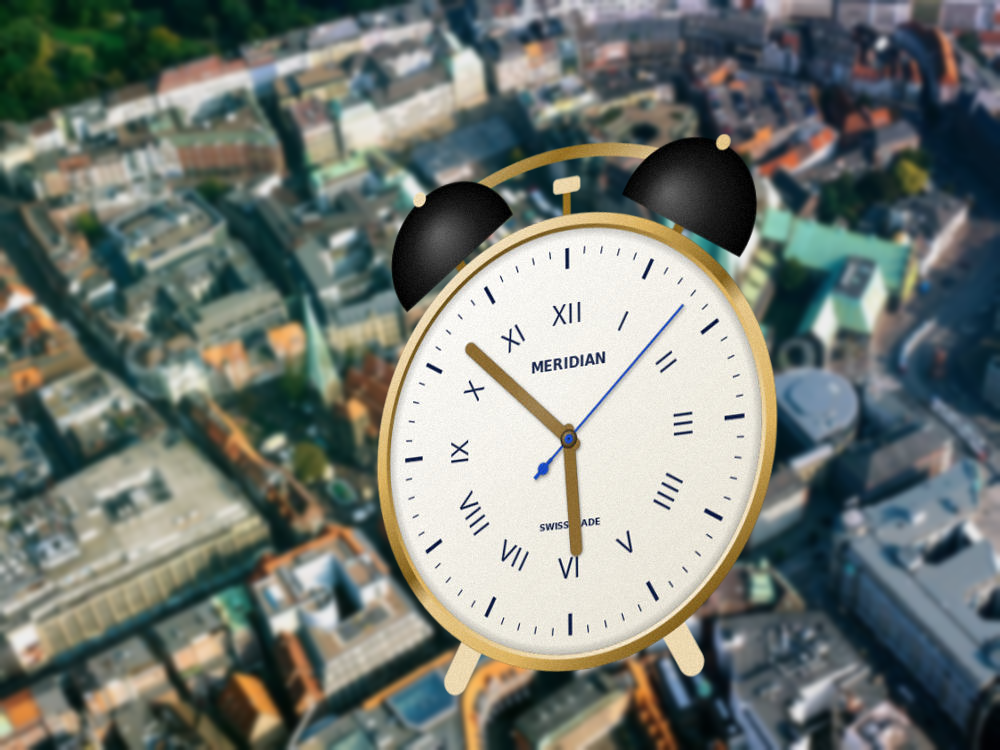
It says 5:52:08
